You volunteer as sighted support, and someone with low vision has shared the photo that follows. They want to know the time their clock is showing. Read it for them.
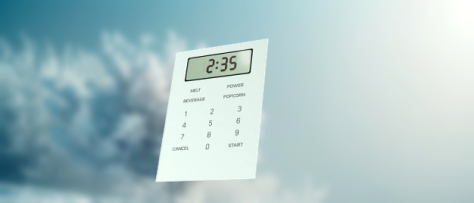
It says 2:35
